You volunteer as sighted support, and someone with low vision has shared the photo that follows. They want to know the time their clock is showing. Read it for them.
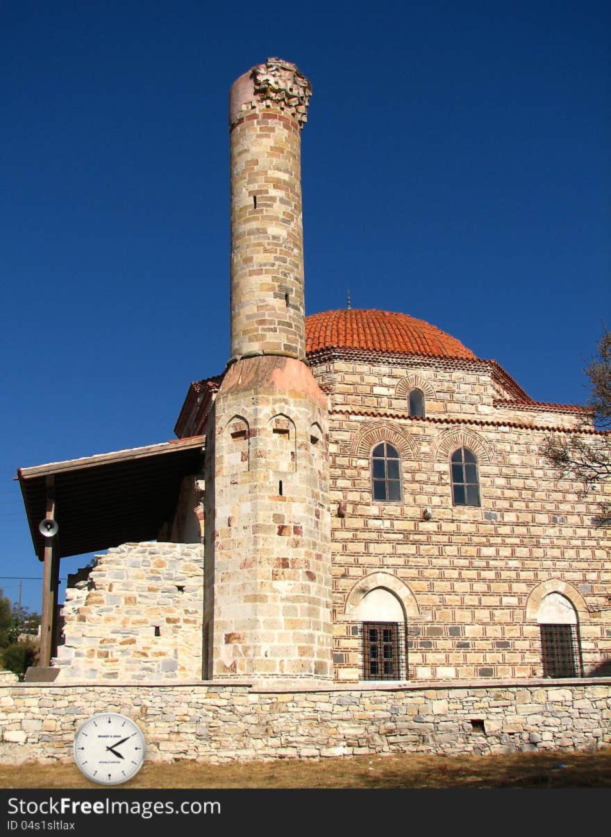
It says 4:10
